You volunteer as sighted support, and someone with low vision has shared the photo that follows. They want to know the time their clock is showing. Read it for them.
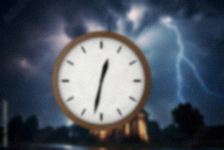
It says 12:32
